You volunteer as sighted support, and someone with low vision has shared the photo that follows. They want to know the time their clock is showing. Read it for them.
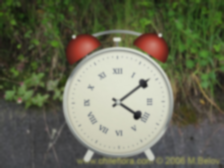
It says 4:09
